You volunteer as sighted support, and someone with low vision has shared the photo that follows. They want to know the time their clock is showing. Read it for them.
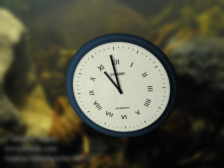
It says 10:59
